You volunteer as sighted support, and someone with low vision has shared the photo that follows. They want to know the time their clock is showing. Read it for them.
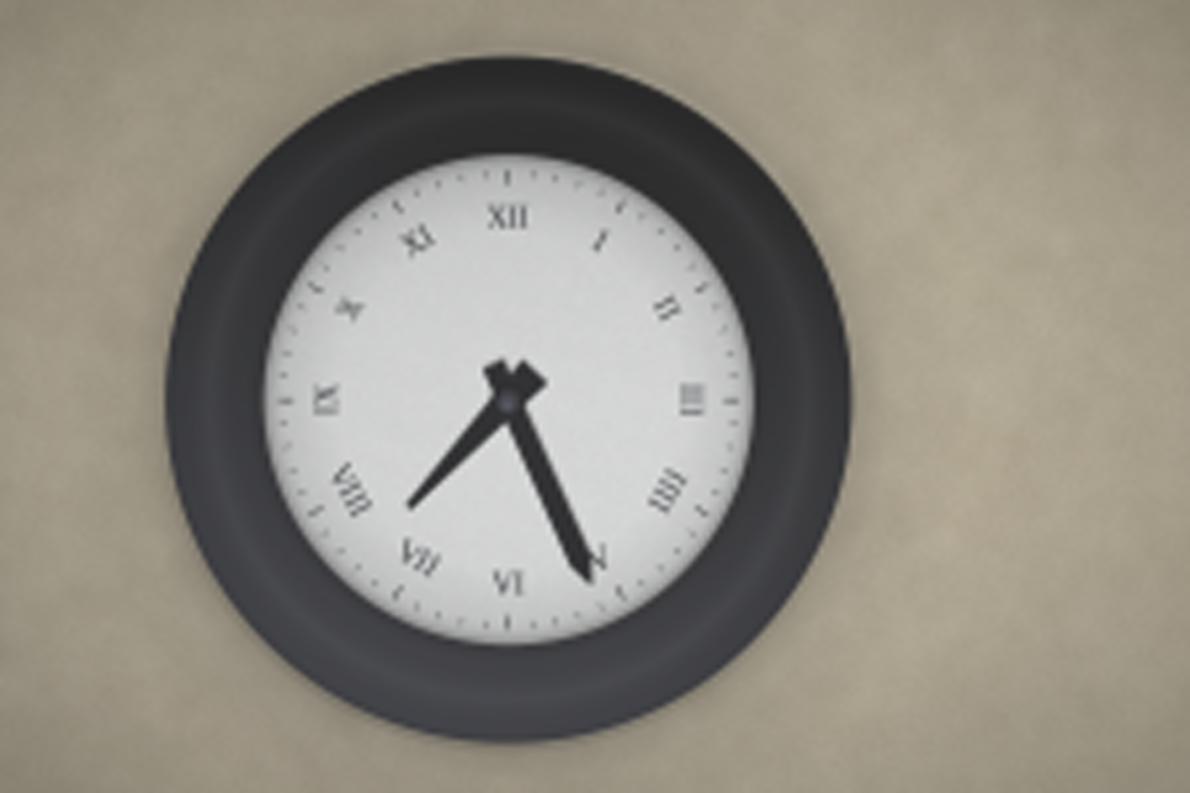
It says 7:26
